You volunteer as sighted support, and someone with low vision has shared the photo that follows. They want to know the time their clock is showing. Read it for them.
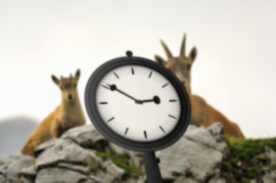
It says 2:51
